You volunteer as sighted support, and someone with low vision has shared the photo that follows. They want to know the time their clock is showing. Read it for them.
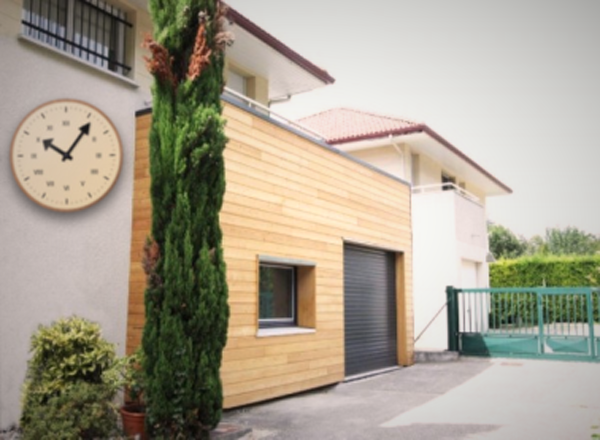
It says 10:06
